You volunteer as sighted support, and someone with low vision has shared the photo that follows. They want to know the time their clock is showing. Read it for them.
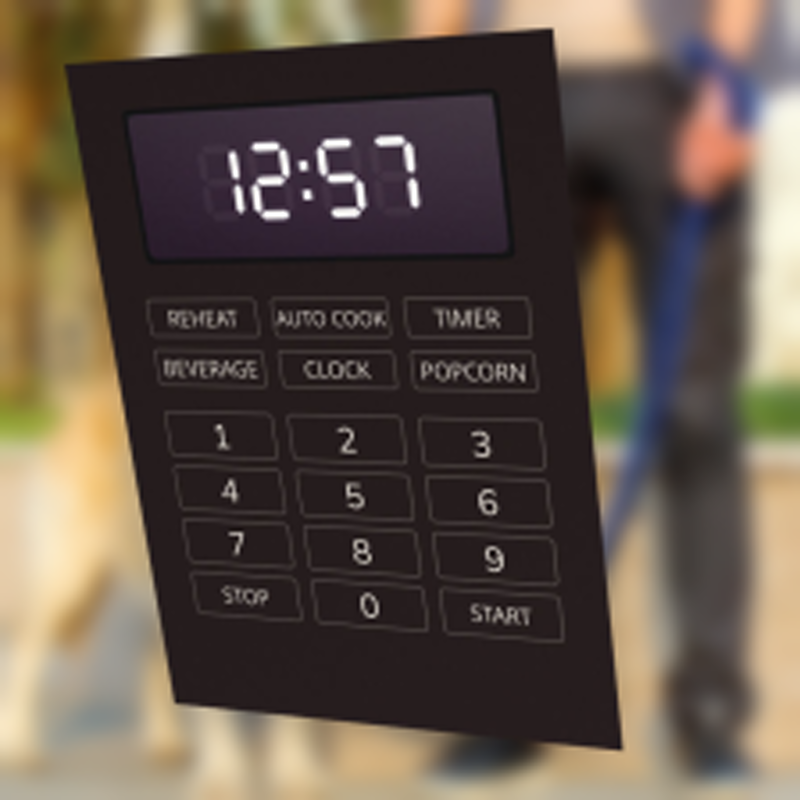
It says 12:57
